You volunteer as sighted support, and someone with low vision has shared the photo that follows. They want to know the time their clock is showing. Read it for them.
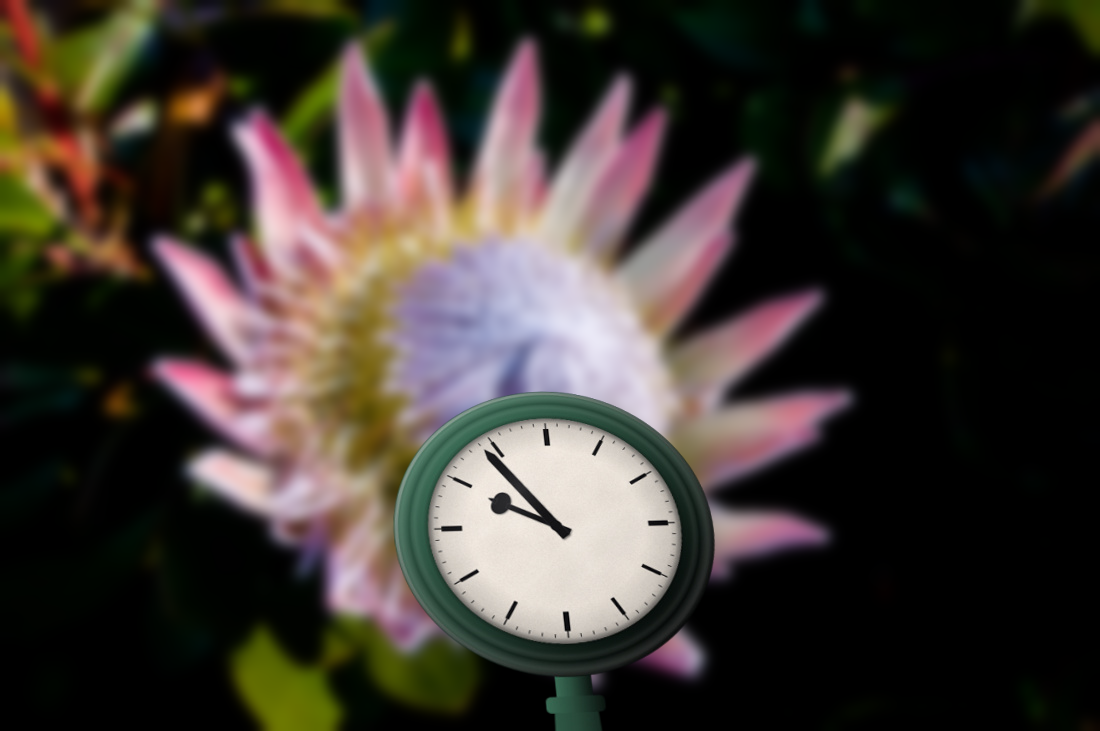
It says 9:54
